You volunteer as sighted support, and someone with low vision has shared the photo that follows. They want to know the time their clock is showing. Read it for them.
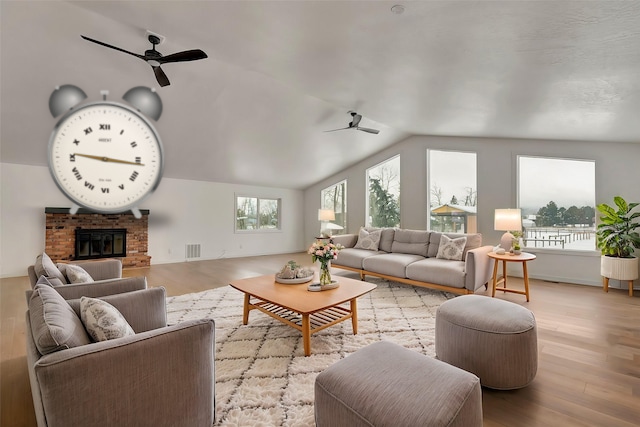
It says 9:16
